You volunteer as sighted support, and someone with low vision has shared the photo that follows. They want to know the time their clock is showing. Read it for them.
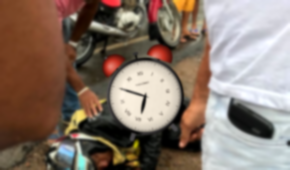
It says 6:50
